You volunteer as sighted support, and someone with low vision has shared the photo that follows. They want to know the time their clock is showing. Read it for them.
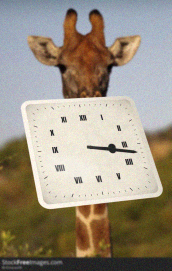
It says 3:17
